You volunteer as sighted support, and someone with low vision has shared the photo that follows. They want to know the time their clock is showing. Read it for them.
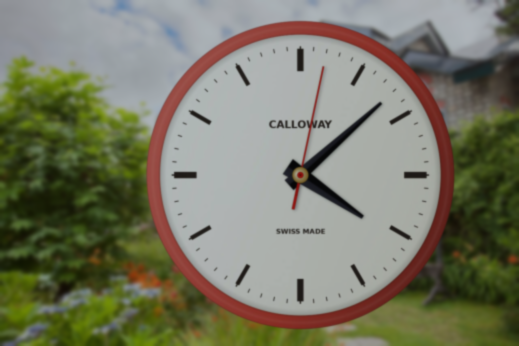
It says 4:08:02
